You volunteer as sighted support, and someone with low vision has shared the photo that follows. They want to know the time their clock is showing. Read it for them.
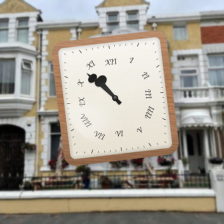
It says 10:53
